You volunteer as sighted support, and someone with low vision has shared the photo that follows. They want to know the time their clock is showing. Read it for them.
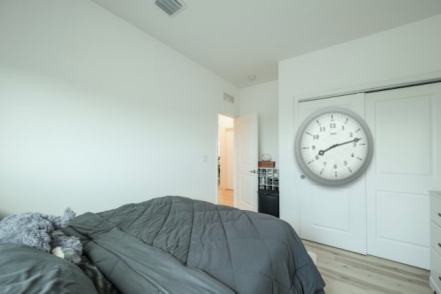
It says 8:13
